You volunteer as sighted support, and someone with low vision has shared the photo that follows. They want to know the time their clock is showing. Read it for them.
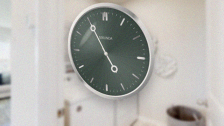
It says 4:55
